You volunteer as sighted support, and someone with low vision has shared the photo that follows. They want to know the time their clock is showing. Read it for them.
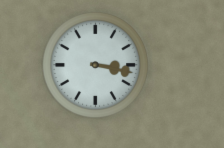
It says 3:17
